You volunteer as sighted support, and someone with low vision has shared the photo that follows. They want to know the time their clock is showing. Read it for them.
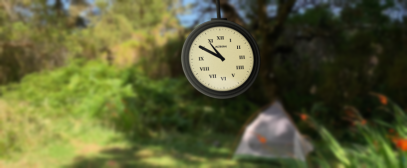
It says 10:50
